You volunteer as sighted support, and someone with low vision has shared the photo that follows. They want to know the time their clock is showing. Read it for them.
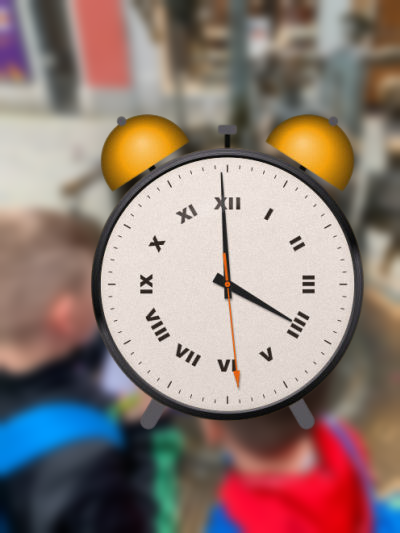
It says 3:59:29
